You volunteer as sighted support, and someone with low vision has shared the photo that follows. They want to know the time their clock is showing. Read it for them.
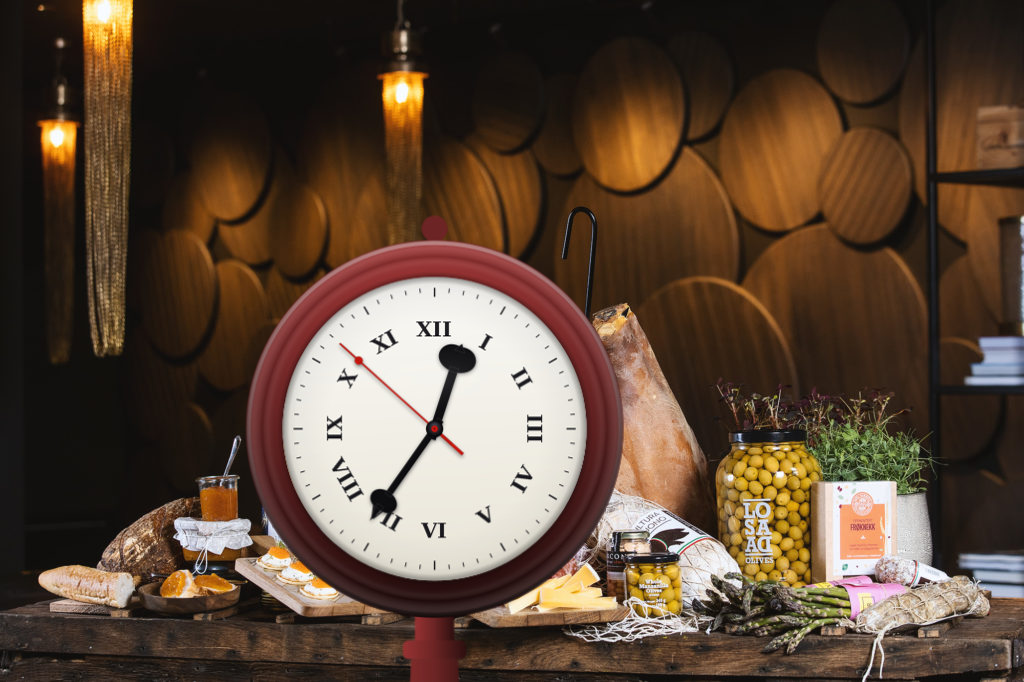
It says 12:35:52
